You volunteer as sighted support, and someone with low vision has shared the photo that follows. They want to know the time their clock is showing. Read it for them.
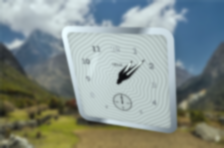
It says 1:08
